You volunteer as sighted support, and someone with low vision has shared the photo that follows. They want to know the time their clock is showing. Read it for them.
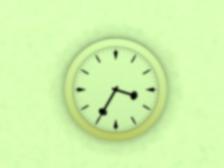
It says 3:35
